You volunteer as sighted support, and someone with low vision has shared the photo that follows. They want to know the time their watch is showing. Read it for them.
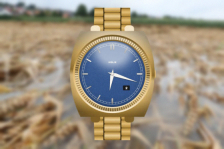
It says 6:18
